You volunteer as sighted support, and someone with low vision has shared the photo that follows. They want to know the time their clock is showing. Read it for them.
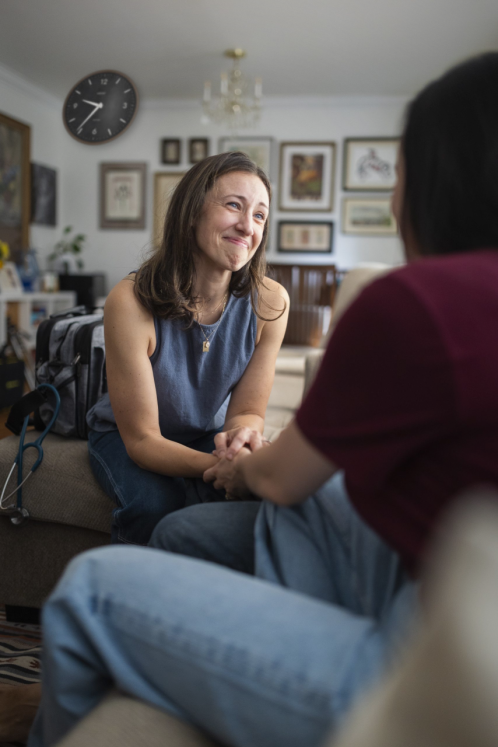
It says 9:36
